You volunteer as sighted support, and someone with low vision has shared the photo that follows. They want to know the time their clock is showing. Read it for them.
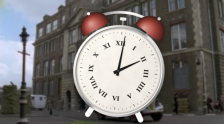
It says 2:01
